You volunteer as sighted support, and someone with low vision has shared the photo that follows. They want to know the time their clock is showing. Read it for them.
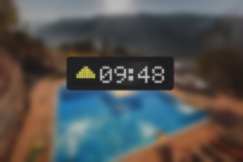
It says 9:48
